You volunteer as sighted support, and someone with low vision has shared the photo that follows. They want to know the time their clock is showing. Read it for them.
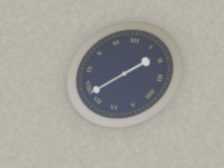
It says 1:38
